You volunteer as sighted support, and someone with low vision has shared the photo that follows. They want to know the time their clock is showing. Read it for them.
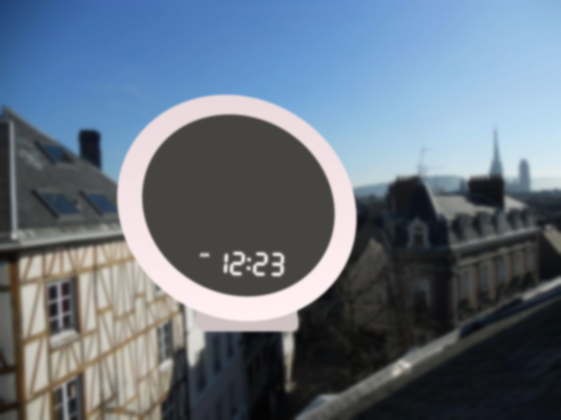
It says 12:23
